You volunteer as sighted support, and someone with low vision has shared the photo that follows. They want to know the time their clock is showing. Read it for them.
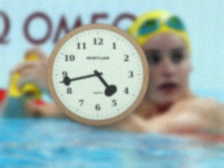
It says 4:43
